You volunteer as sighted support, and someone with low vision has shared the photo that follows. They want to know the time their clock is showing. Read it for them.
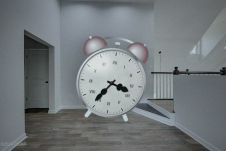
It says 3:36
